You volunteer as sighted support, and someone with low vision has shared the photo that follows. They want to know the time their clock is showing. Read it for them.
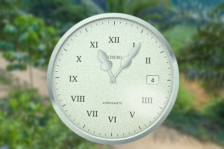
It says 11:06
